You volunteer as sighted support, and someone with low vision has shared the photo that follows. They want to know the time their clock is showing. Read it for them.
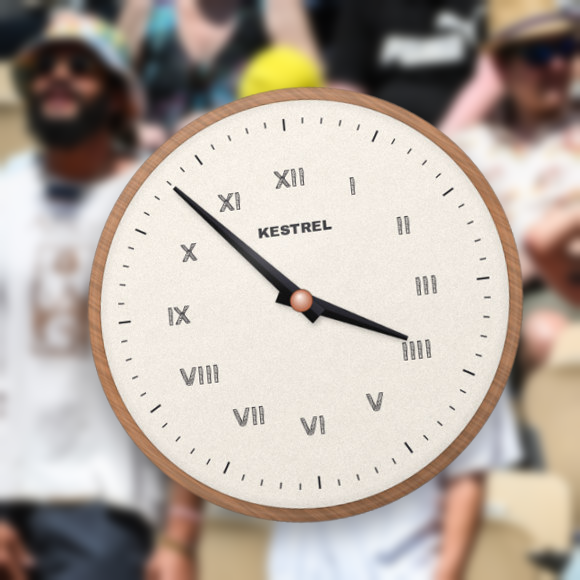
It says 3:53
